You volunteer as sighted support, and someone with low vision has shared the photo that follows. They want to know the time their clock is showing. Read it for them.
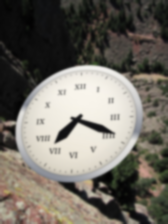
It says 7:19
